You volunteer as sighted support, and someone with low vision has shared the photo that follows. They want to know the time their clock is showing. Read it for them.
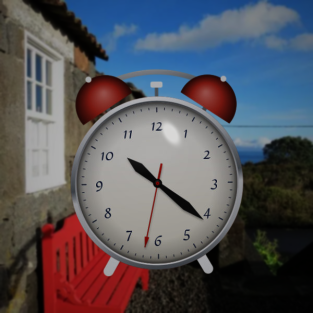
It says 10:21:32
